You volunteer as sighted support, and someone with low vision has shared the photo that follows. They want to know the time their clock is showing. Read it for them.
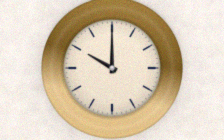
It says 10:00
